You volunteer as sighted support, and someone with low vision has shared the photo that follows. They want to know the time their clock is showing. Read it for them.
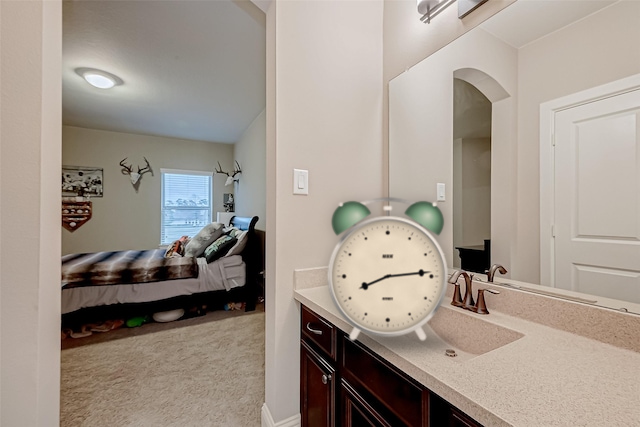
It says 8:14
